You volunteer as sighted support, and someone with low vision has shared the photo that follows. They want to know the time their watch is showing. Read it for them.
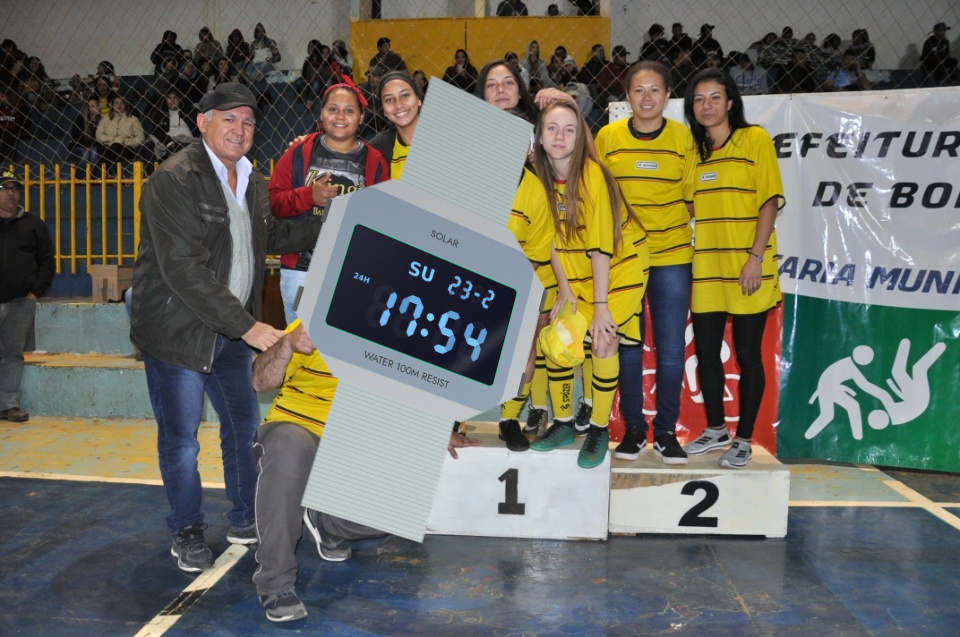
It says 17:54
